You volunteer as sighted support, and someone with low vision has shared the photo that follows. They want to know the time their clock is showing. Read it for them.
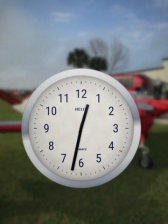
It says 12:32
